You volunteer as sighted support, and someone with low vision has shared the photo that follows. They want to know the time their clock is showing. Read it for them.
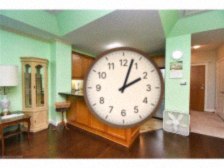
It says 2:03
